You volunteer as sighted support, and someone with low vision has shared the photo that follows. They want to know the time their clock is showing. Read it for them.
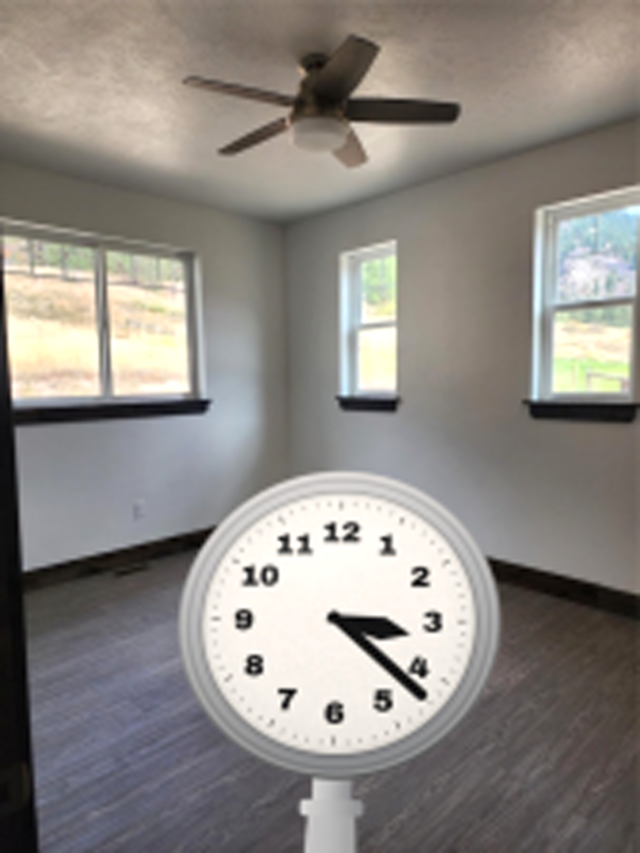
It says 3:22
